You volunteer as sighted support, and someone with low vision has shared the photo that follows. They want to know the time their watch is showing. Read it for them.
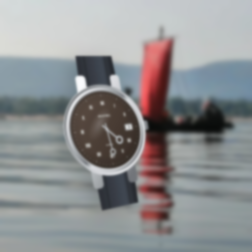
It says 4:29
